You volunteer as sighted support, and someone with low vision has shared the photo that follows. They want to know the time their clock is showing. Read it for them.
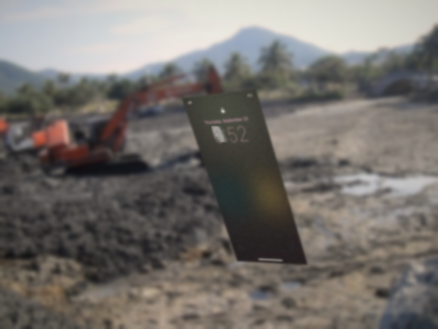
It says 6:52
